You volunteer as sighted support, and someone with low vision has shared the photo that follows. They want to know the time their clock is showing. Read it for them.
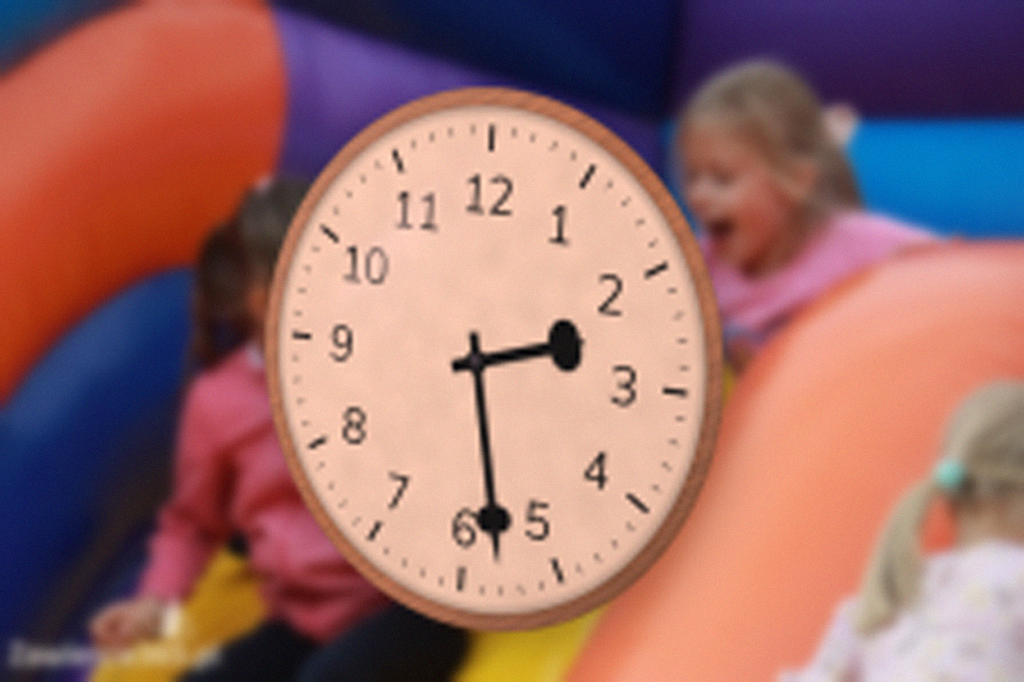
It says 2:28
